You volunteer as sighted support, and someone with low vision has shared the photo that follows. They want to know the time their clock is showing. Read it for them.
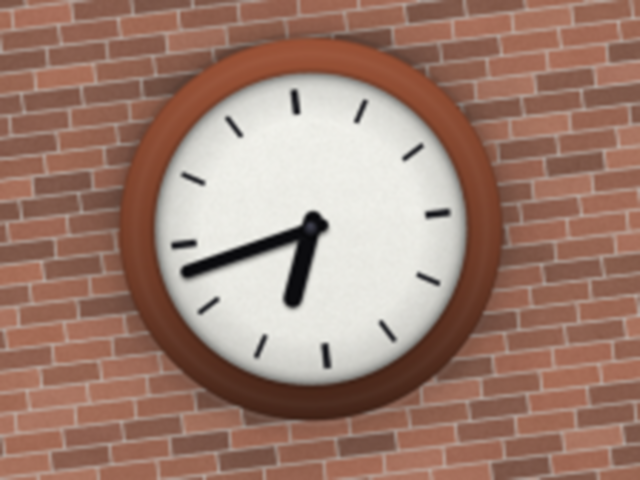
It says 6:43
